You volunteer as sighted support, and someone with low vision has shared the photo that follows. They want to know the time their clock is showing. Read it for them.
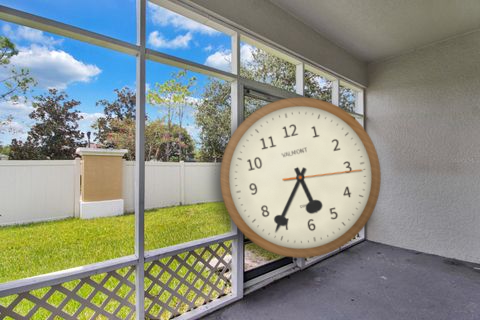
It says 5:36:16
